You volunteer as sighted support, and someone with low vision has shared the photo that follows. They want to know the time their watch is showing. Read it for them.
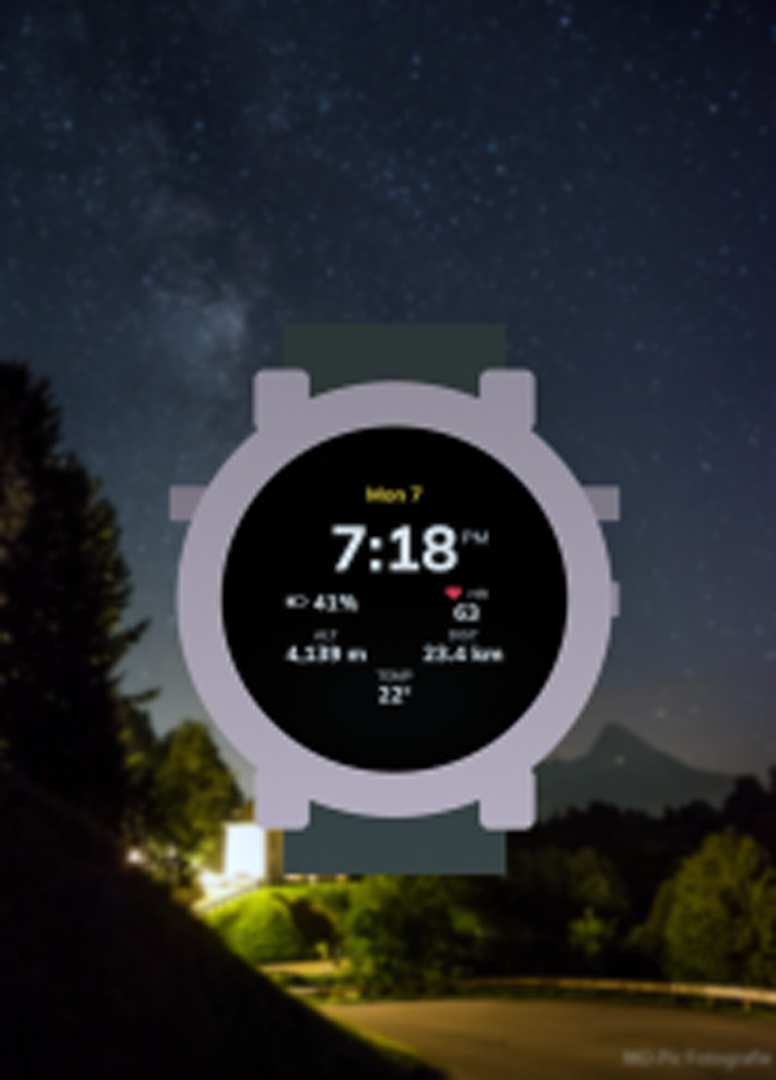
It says 7:18
